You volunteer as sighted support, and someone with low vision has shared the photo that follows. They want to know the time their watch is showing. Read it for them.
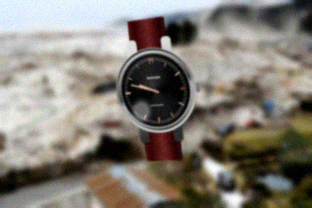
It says 9:48
